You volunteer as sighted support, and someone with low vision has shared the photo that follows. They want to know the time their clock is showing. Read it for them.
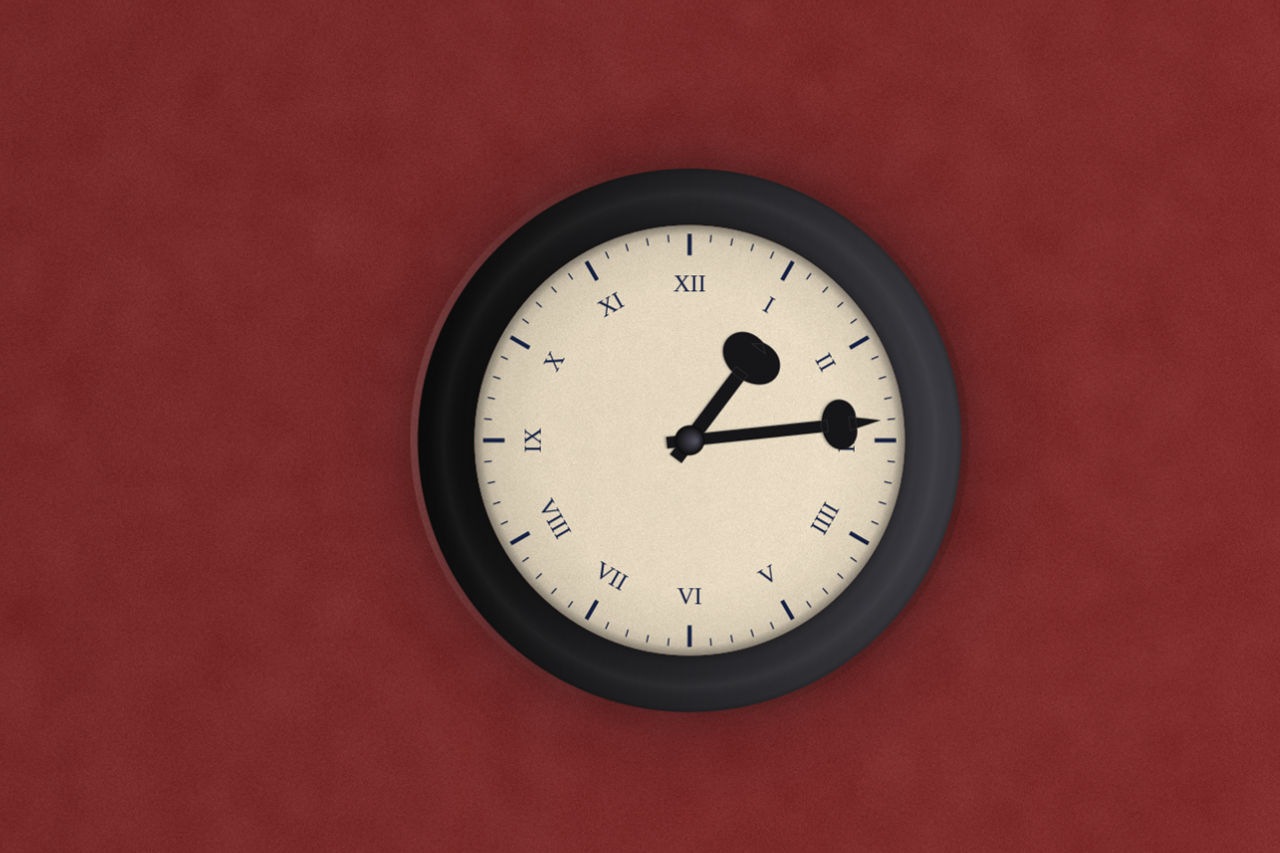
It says 1:14
